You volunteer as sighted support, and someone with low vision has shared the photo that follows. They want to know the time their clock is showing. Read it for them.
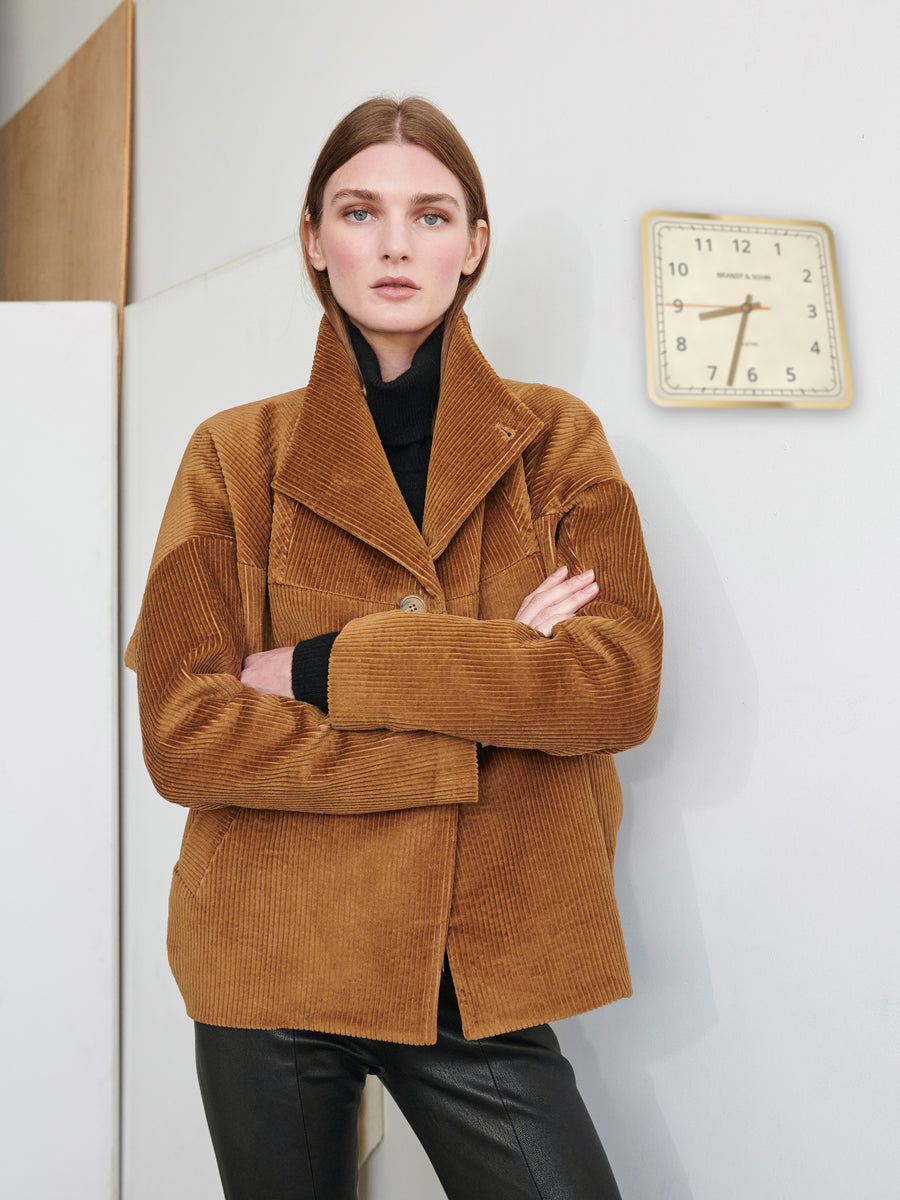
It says 8:32:45
